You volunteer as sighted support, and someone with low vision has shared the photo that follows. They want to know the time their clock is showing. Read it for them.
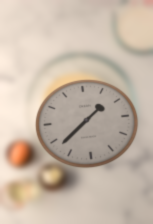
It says 1:38
